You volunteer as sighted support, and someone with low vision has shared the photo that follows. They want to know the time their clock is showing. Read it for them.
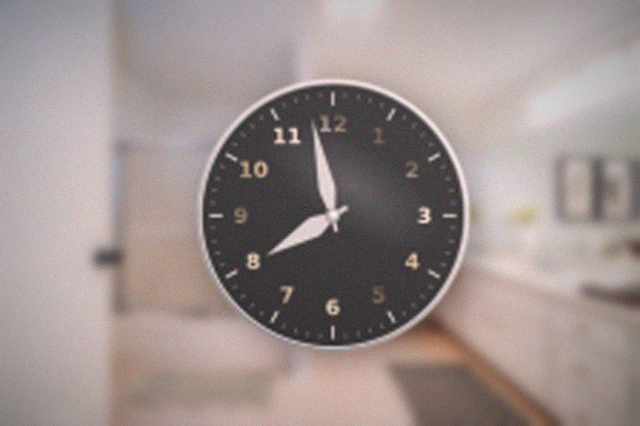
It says 7:58
